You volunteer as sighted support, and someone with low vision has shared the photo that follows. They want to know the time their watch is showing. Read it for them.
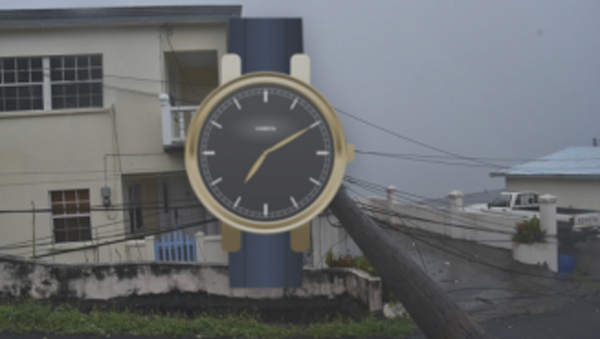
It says 7:10
